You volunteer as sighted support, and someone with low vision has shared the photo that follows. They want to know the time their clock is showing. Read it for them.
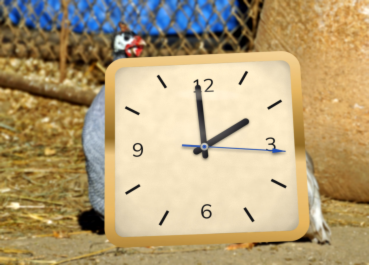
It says 1:59:16
